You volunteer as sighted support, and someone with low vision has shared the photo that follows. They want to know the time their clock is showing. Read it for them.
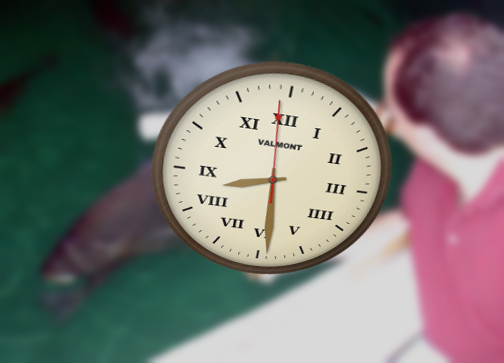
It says 8:28:59
